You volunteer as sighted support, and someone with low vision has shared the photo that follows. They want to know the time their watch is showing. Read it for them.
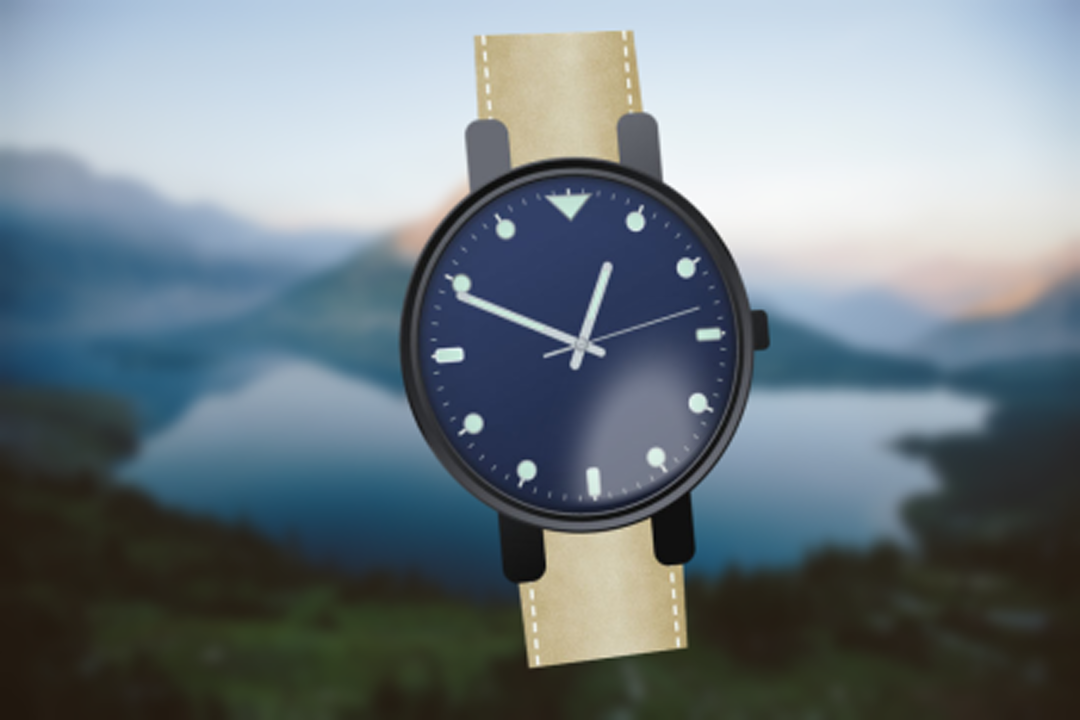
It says 12:49:13
